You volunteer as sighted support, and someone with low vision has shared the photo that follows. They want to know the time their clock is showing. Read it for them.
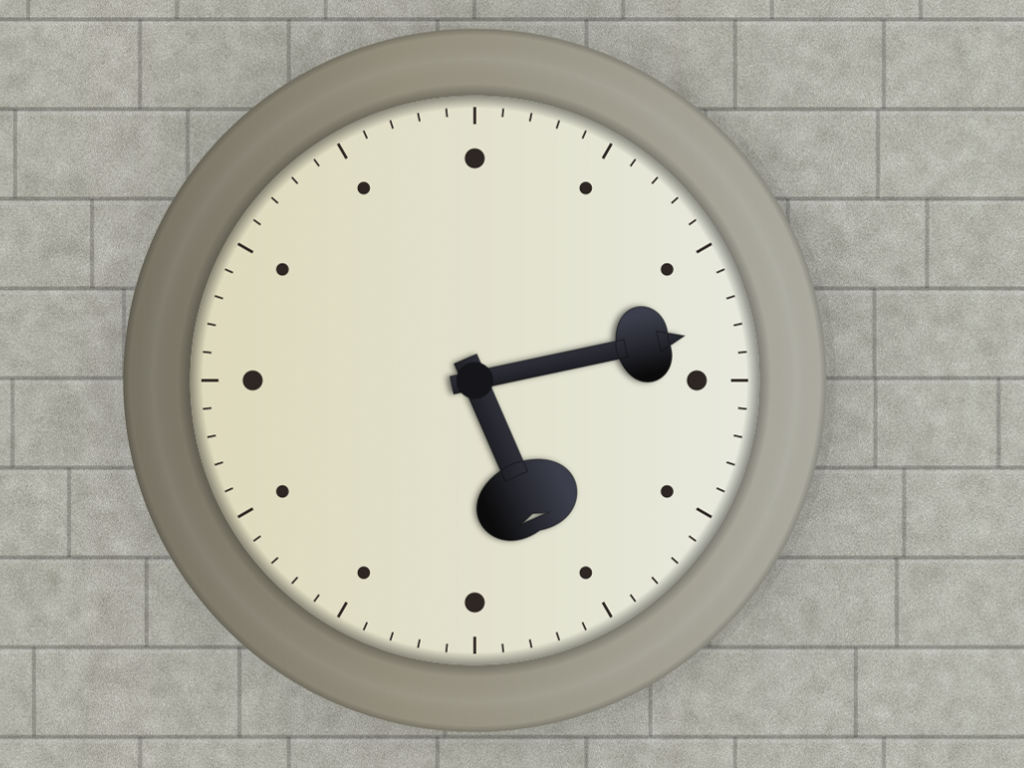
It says 5:13
